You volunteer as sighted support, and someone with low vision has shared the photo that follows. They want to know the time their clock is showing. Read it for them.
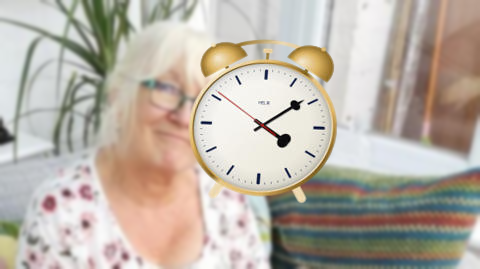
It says 4:08:51
